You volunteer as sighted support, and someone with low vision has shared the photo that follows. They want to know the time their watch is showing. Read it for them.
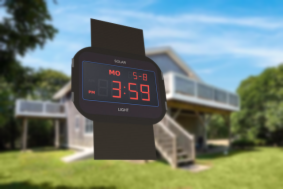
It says 3:59
